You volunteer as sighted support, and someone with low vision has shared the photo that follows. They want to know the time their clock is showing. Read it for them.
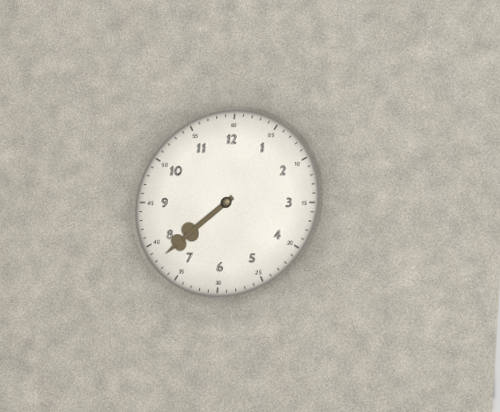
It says 7:38
